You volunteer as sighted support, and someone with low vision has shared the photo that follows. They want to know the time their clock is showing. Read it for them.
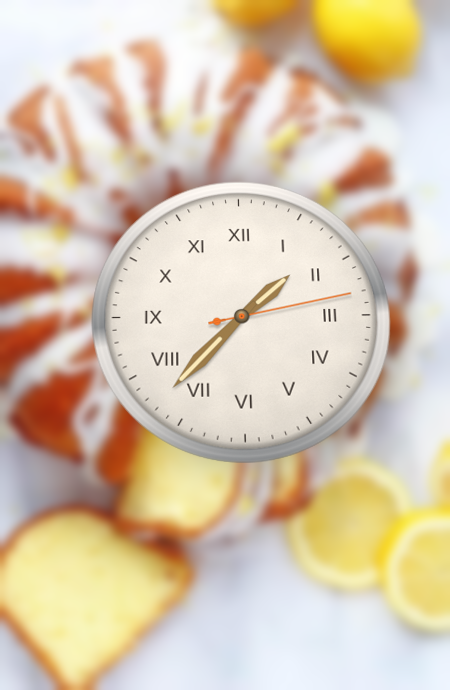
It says 1:37:13
